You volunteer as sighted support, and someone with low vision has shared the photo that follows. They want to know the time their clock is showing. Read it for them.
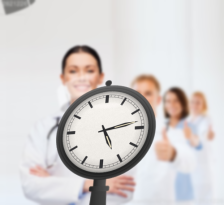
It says 5:13
